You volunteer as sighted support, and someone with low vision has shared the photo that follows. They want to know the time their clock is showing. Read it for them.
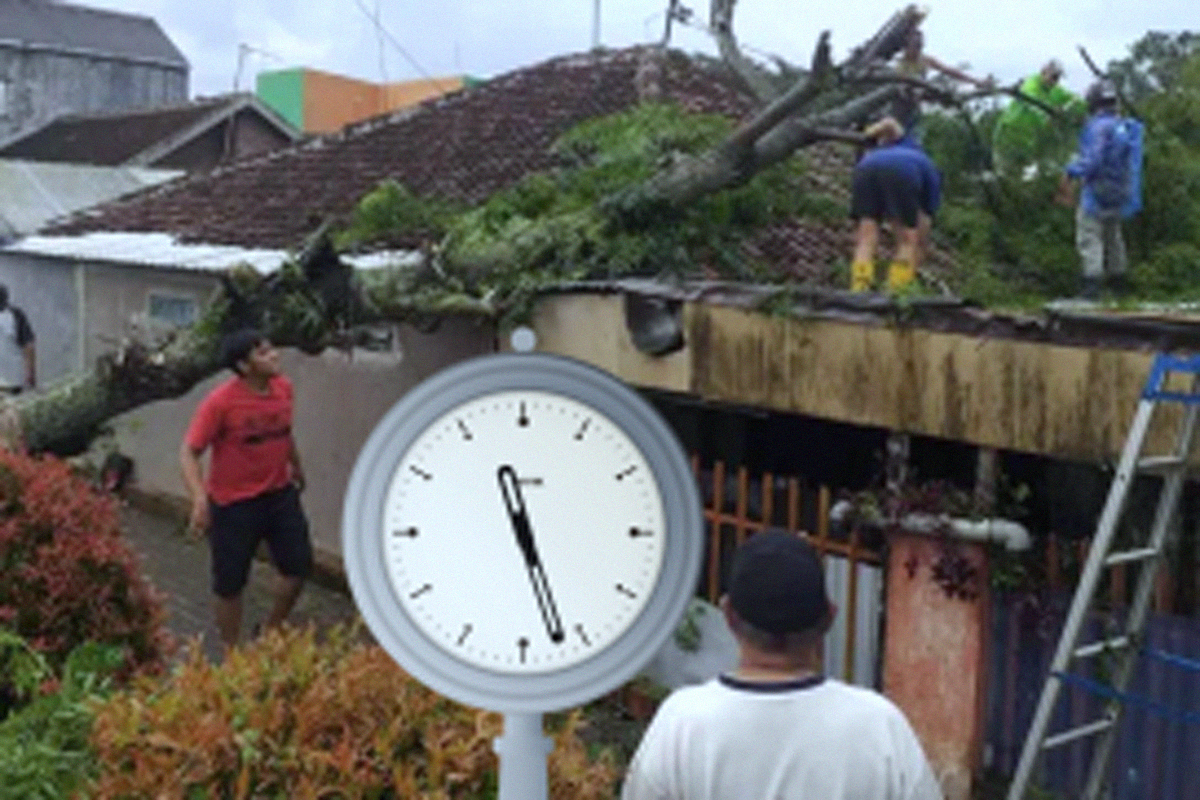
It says 11:27
